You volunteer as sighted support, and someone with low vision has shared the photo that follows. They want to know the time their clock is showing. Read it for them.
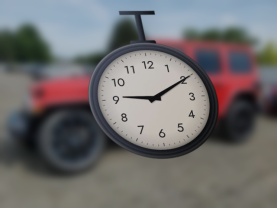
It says 9:10
